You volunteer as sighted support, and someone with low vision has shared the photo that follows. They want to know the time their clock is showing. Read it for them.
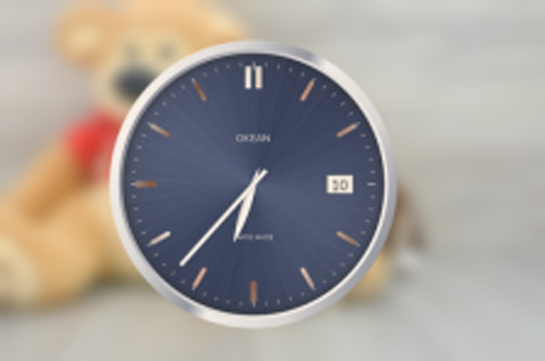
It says 6:37
